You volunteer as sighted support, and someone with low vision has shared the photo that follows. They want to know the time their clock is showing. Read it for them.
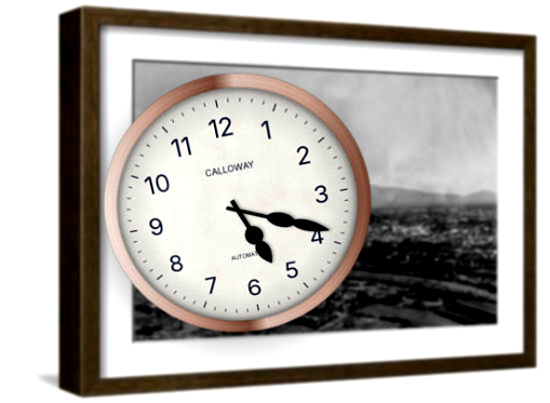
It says 5:19
